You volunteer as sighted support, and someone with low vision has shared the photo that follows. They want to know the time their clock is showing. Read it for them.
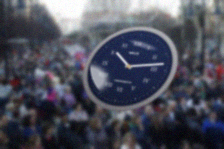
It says 10:13
